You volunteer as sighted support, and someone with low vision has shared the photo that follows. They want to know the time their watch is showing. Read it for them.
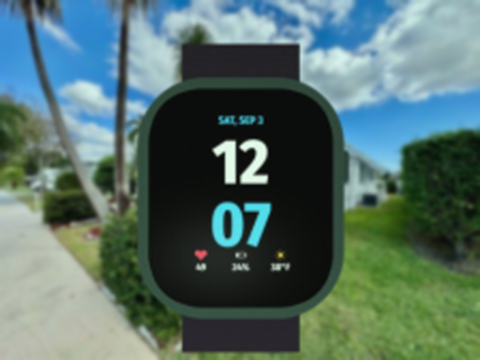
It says 12:07
